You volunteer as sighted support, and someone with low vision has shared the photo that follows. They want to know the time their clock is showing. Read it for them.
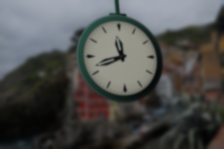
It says 11:42
